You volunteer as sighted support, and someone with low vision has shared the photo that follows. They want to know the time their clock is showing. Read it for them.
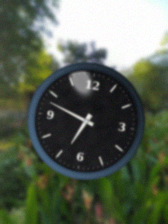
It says 6:48
